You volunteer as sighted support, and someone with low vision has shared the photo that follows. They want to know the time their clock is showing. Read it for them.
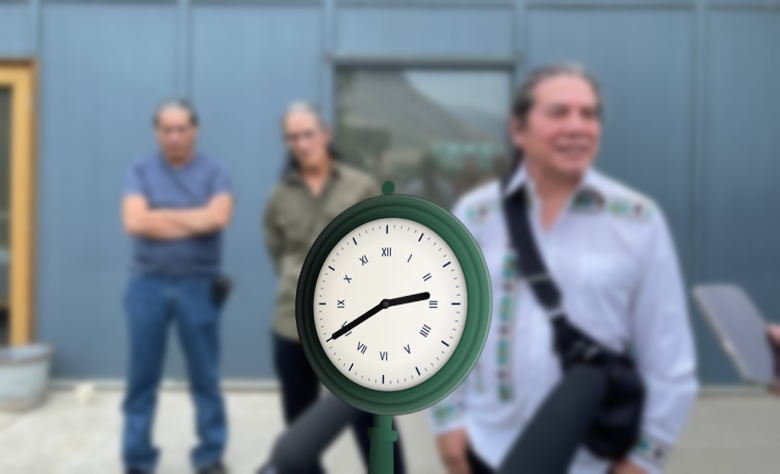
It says 2:40
